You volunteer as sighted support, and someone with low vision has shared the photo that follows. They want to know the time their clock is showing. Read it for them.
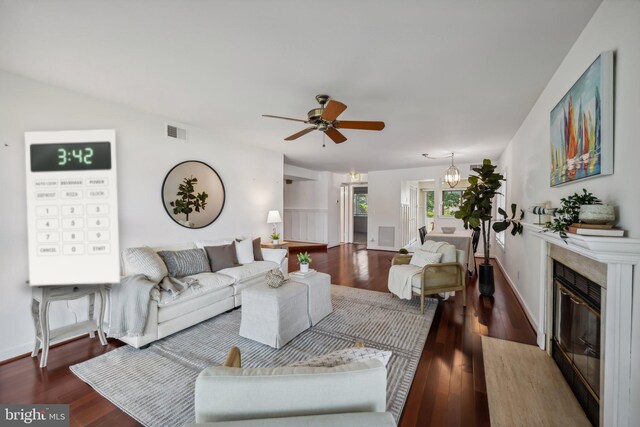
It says 3:42
